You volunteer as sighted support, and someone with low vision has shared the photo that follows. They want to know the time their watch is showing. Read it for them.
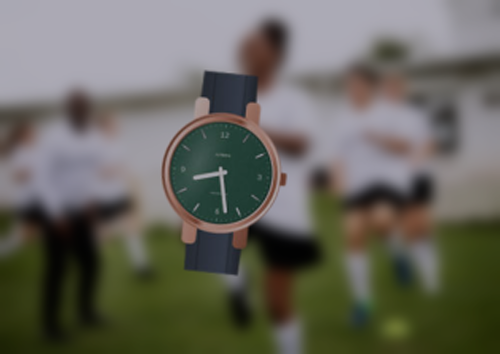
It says 8:28
